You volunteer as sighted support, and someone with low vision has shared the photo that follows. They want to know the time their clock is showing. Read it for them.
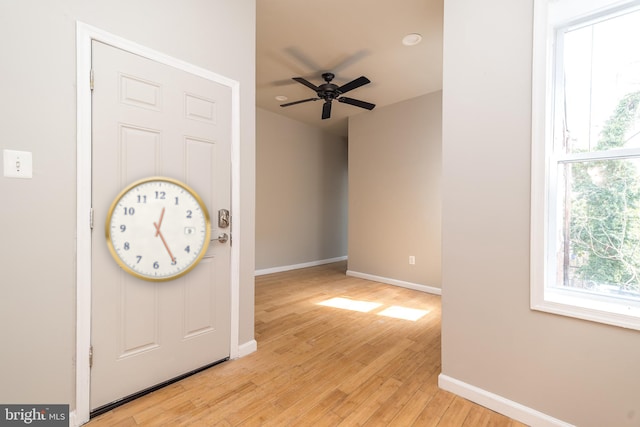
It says 12:25
